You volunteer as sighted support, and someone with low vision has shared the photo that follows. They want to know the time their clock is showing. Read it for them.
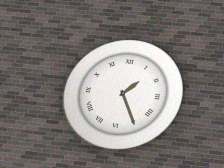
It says 1:25
